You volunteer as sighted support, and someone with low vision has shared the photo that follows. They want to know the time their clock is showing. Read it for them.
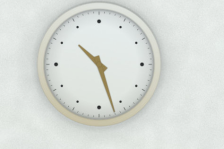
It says 10:27
